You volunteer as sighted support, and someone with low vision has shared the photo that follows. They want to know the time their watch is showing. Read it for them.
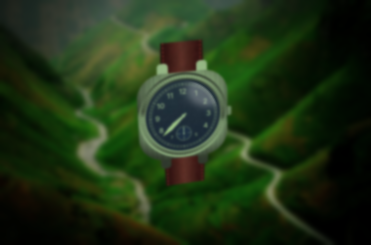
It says 7:38
